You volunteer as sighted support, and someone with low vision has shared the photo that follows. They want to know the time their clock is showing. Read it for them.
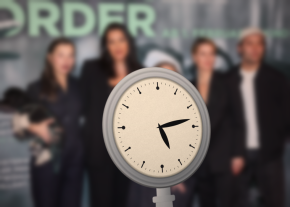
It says 5:13
